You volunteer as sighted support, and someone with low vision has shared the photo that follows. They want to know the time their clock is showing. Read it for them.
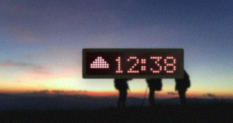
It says 12:38
